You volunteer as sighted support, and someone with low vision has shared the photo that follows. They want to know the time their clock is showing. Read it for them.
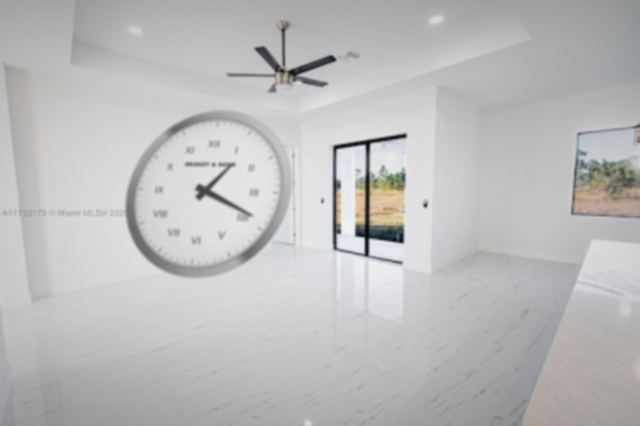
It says 1:19
